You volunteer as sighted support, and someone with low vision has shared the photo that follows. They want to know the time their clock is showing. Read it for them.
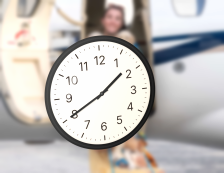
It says 1:40
